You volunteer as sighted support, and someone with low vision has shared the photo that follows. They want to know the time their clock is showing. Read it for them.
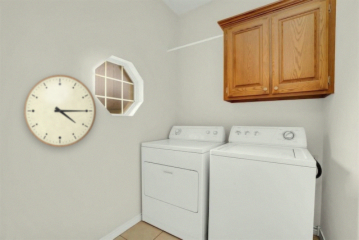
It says 4:15
